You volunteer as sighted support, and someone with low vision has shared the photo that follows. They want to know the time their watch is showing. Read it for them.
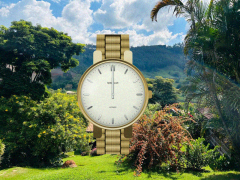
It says 12:00
